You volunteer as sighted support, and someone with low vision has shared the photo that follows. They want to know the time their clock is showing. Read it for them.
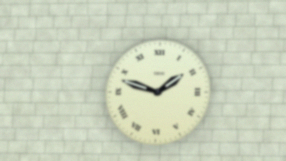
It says 1:48
